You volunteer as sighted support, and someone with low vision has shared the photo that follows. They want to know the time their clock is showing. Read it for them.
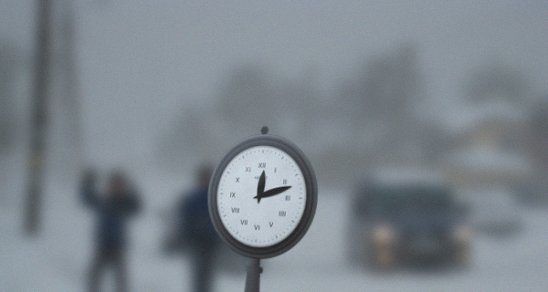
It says 12:12
